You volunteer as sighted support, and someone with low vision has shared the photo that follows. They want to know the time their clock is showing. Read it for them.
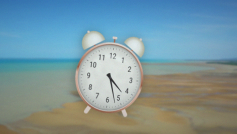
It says 4:27
